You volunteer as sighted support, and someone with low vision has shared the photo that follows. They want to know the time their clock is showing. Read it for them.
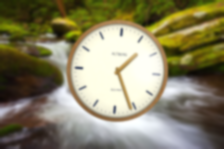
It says 1:26
